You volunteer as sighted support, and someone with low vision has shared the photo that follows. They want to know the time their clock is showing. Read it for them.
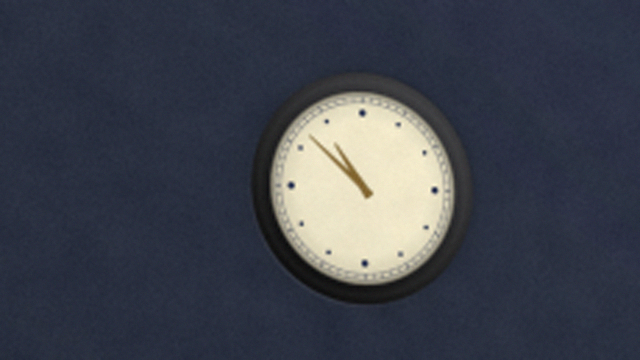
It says 10:52
